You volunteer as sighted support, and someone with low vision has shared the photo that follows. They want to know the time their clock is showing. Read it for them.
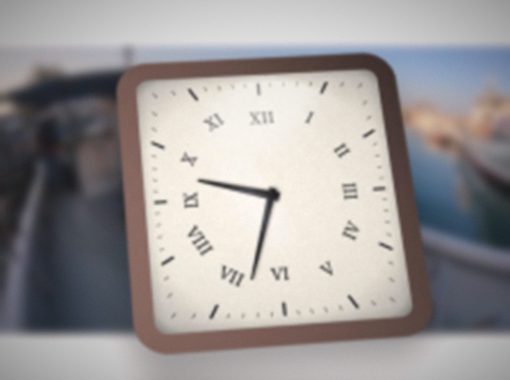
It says 9:33
